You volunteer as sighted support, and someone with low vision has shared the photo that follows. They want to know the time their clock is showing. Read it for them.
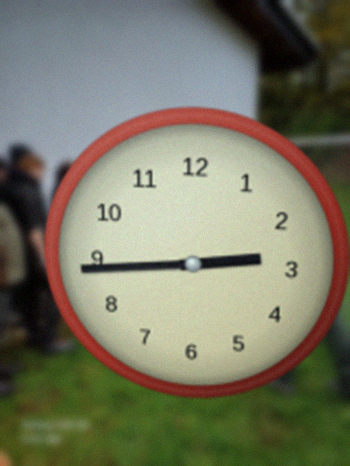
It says 2:44
